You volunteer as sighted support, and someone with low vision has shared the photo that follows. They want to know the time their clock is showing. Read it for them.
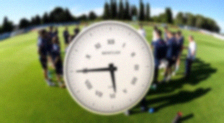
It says 5:45
